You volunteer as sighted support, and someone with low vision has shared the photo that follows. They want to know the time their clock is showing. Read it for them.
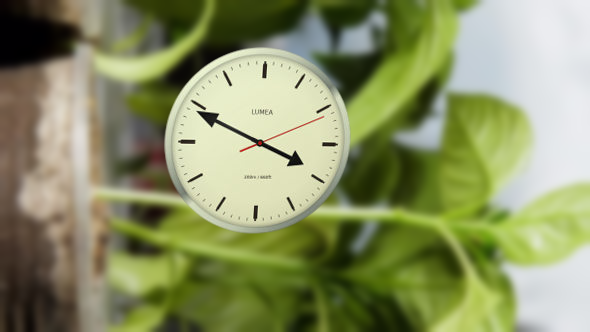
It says 3:49:11
